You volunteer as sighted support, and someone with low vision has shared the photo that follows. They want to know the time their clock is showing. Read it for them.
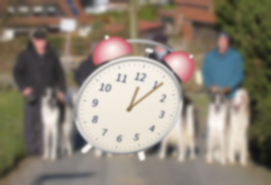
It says 12:06
